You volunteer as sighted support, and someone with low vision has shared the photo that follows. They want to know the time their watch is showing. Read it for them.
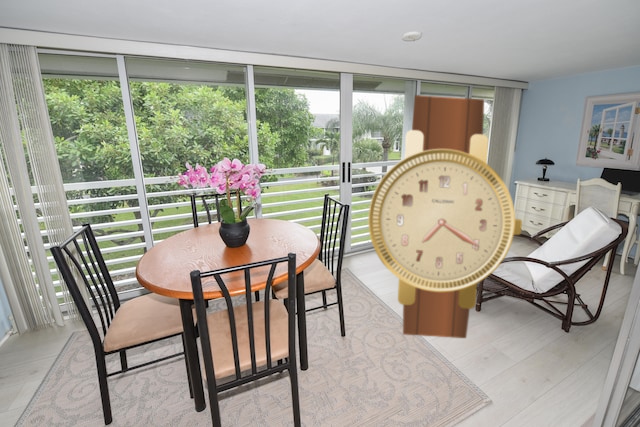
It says 7:20
